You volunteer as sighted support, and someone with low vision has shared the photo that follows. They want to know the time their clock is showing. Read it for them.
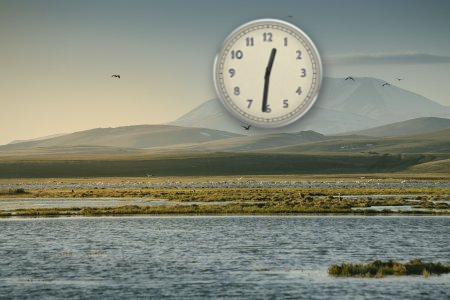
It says 12:31
